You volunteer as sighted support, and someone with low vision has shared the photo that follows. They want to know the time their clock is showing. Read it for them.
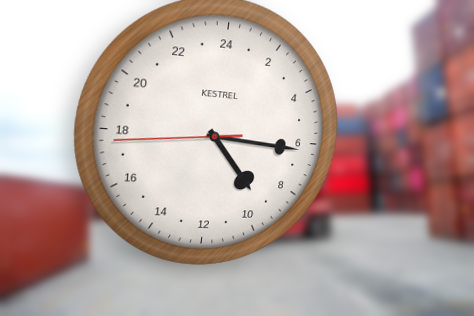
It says 9:15:44
